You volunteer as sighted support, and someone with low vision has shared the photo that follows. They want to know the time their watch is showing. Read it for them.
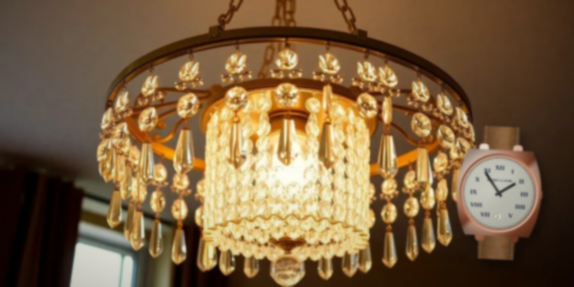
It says 1:54
